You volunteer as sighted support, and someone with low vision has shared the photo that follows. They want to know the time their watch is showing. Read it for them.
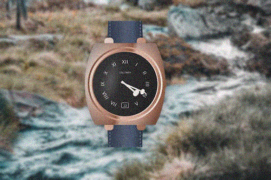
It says 4:19
